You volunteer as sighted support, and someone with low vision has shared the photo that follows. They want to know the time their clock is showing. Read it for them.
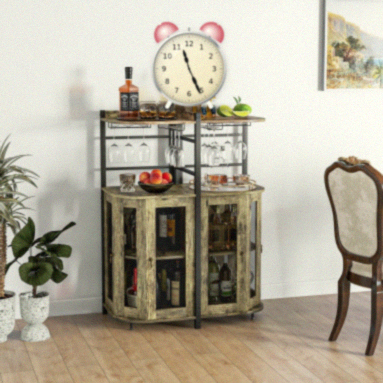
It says 11:26
